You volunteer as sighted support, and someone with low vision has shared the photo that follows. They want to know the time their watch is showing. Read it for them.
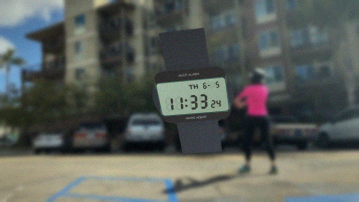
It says 11:33:24
